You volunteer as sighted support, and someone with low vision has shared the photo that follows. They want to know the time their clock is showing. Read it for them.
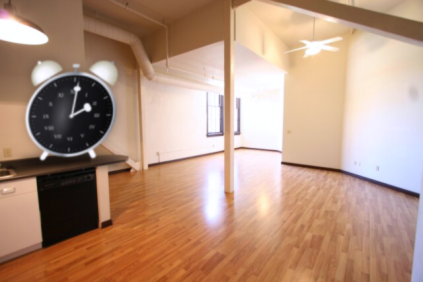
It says 2:01
